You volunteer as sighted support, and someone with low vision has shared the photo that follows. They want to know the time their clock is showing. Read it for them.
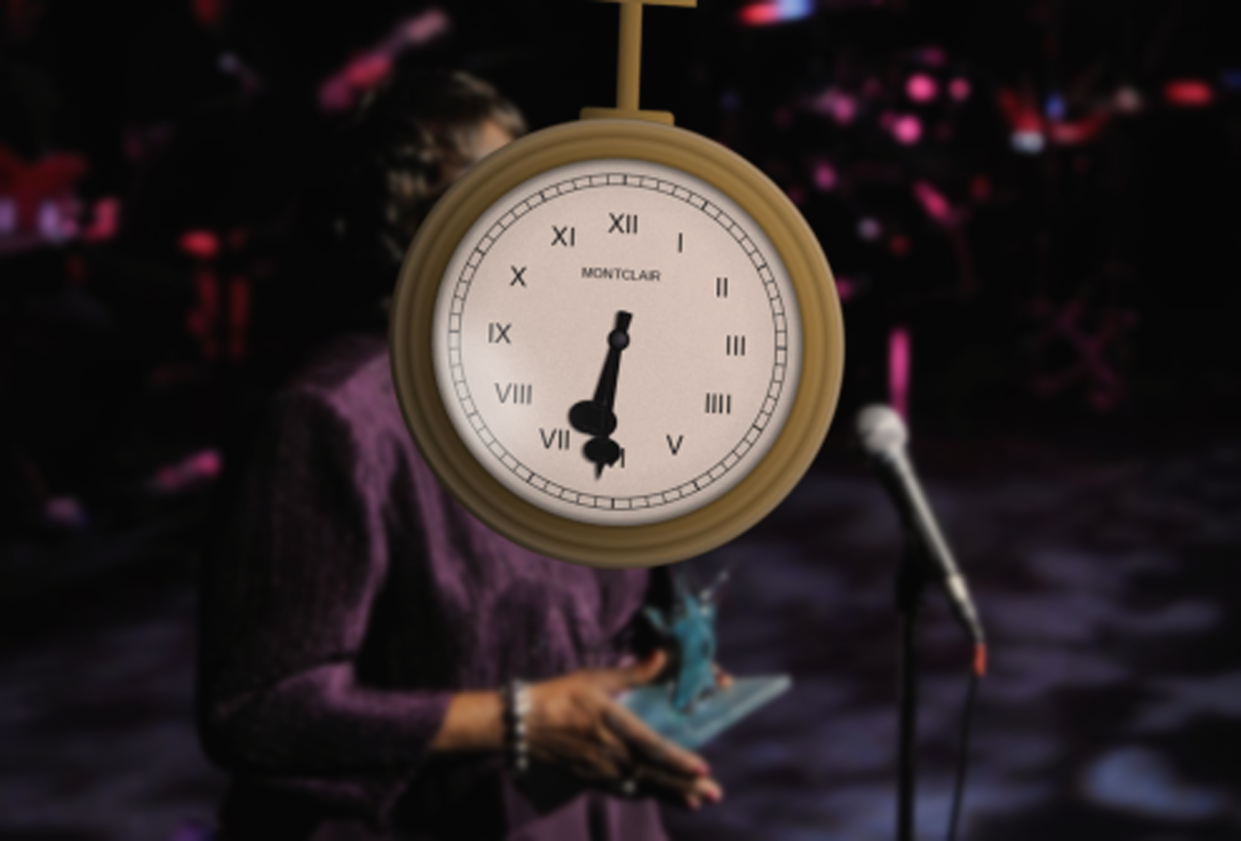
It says 6:31
